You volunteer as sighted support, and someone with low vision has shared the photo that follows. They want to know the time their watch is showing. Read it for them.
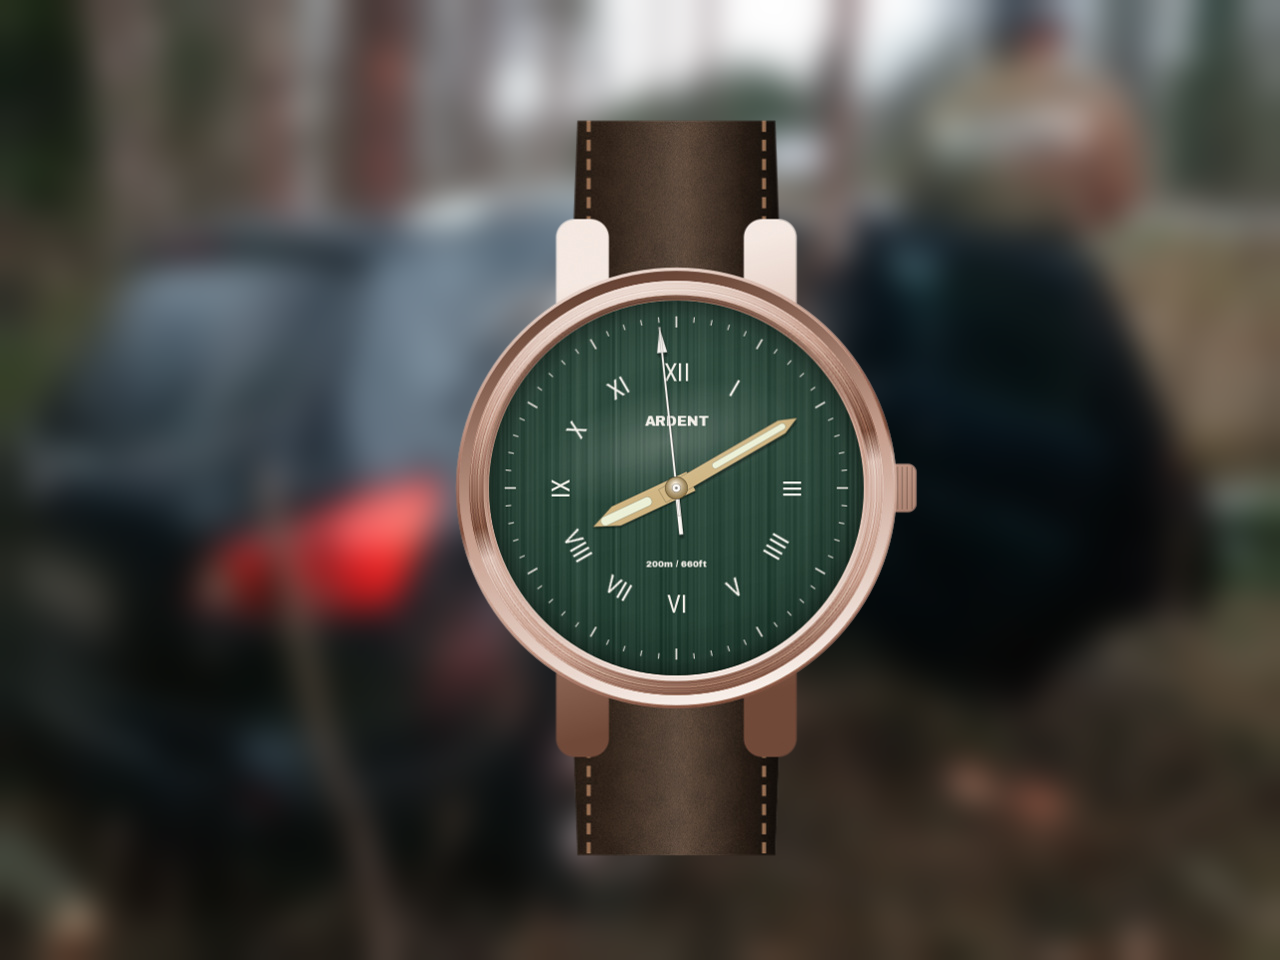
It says 8:09:59
